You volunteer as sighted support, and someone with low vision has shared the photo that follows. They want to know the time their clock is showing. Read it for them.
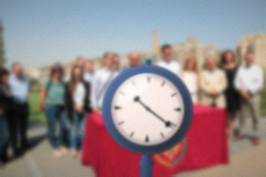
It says 10:21
